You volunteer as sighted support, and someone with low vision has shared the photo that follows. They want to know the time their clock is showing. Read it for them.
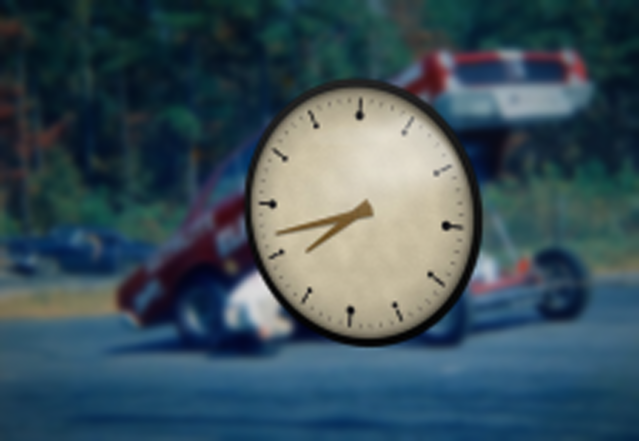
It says 7:42
